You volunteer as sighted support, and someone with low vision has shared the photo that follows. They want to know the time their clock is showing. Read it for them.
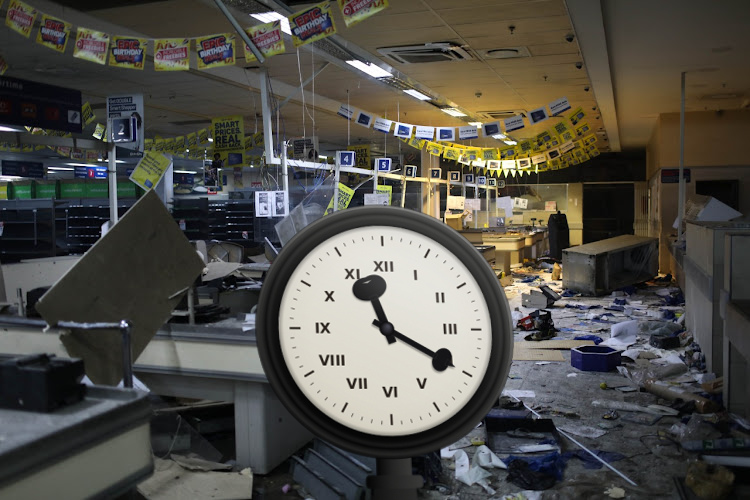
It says 11:20
